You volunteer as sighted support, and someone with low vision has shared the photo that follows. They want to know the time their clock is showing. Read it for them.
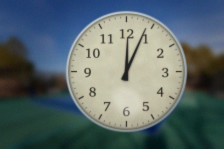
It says 12:04
